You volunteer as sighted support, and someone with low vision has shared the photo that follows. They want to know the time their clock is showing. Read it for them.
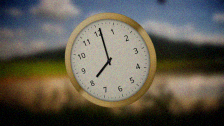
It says 8:01
